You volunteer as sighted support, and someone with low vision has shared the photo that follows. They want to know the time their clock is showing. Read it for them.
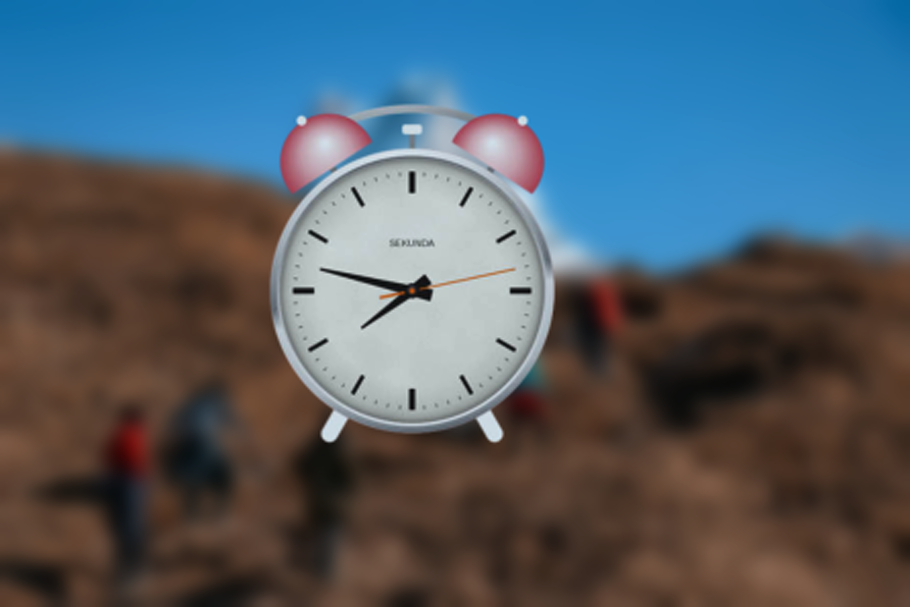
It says 7:47:13
